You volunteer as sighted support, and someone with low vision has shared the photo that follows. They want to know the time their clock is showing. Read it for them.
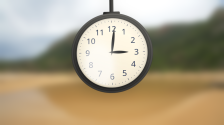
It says 3:01
